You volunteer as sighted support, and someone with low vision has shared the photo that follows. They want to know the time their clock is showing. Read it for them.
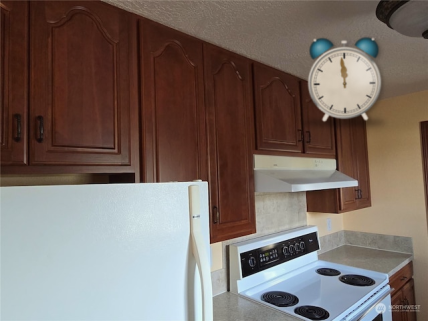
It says 11:59
